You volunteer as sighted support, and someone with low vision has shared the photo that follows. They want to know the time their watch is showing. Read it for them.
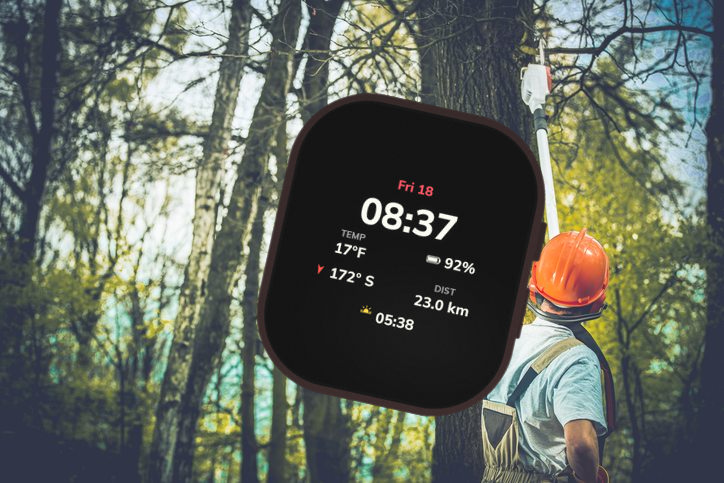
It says 8:37
